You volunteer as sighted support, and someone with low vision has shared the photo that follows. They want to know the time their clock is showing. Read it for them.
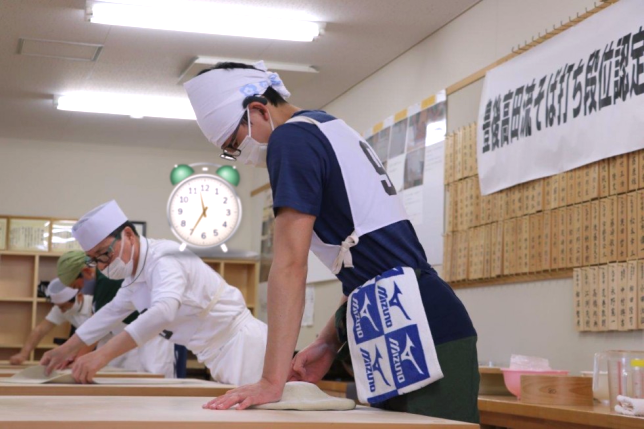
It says 11:35
